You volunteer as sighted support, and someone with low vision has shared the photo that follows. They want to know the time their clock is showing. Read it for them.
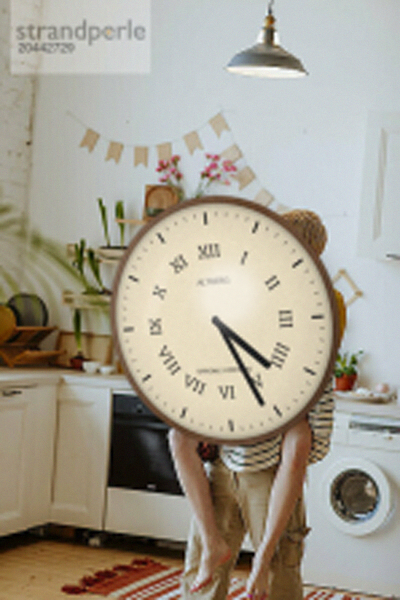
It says 4:26
